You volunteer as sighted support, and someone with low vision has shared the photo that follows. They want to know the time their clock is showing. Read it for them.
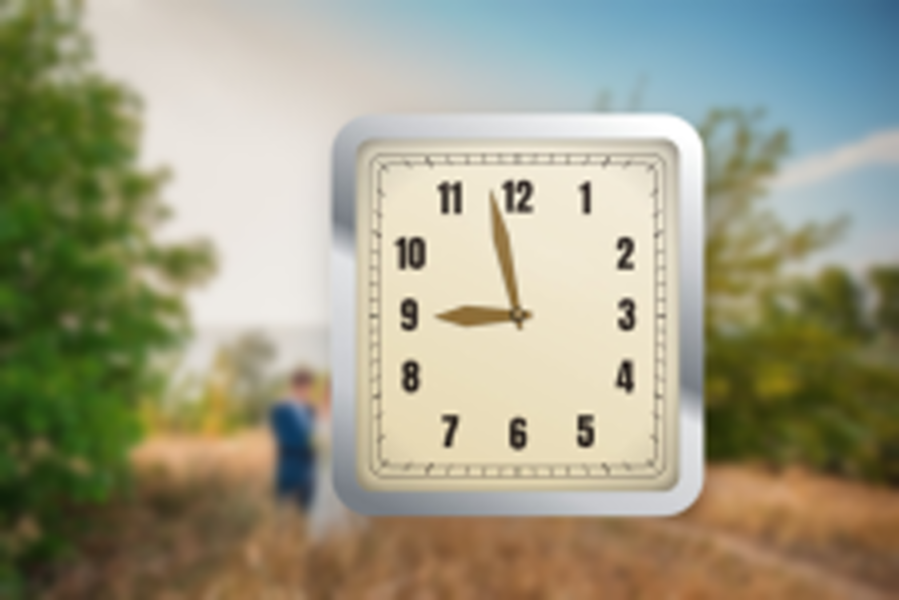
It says 8:58
